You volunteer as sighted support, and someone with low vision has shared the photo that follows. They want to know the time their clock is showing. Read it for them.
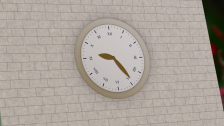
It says 9:24
